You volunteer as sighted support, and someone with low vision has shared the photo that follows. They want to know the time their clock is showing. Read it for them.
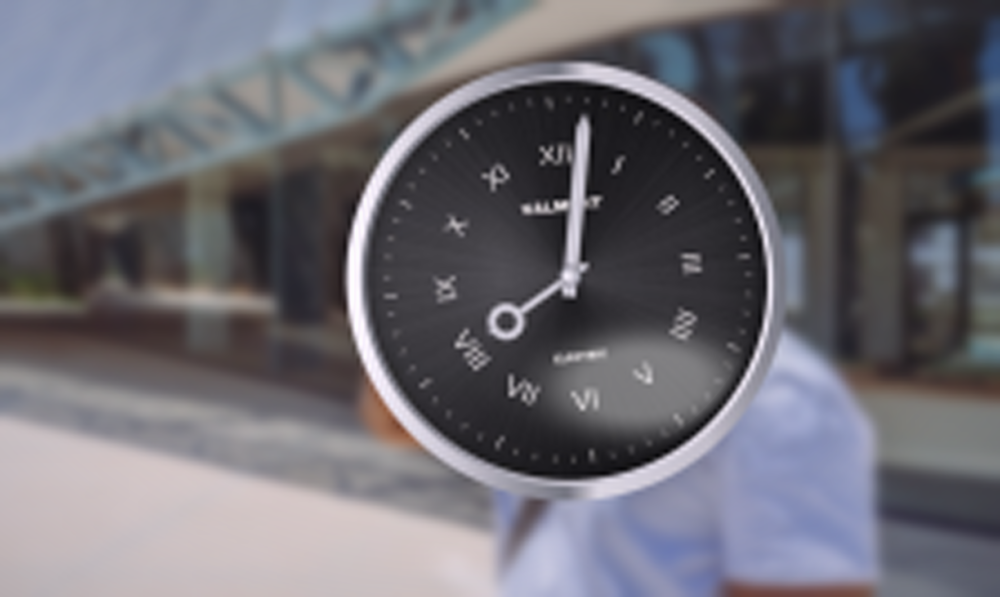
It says 8:02
